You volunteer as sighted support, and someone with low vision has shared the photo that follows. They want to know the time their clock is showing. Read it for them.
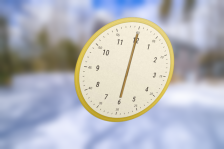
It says 6:00
